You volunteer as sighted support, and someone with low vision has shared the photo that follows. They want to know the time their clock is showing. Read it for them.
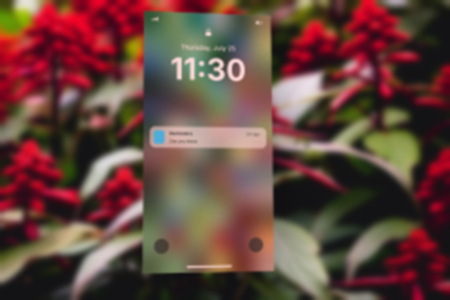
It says 11:30
